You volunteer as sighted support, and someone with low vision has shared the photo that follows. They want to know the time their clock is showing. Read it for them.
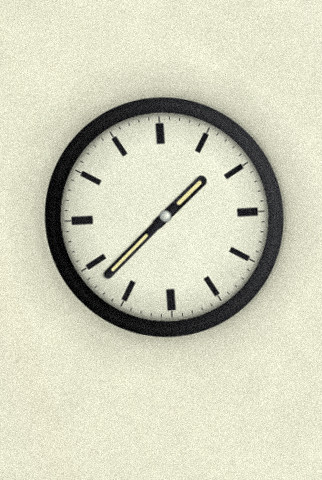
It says 1:38
